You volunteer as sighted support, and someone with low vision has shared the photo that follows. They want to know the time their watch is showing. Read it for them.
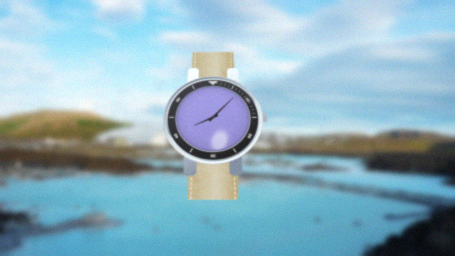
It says 8:07
